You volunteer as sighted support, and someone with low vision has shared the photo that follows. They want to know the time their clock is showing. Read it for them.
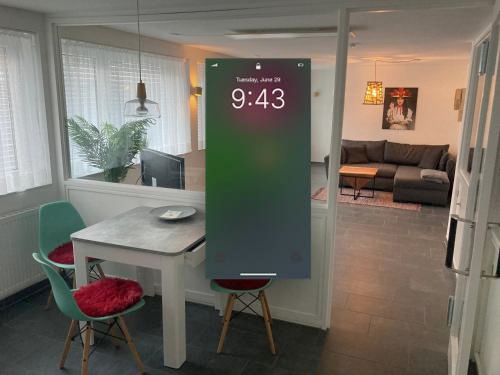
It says 9:43
